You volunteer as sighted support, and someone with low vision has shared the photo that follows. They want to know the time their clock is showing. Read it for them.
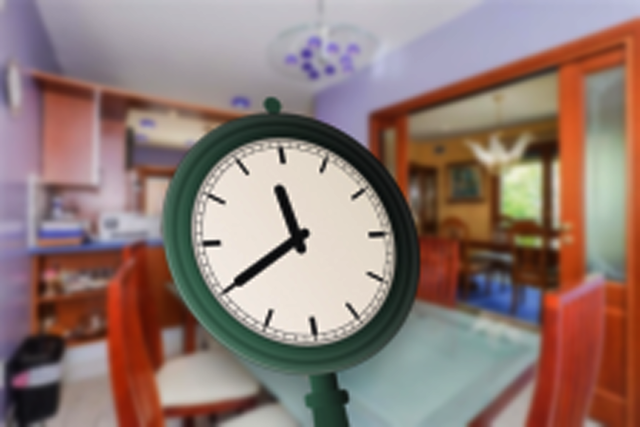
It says 11:40
